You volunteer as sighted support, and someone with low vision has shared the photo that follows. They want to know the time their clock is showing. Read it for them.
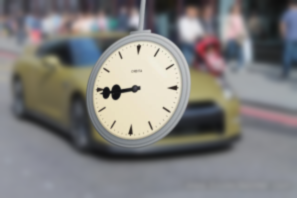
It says 8:44
